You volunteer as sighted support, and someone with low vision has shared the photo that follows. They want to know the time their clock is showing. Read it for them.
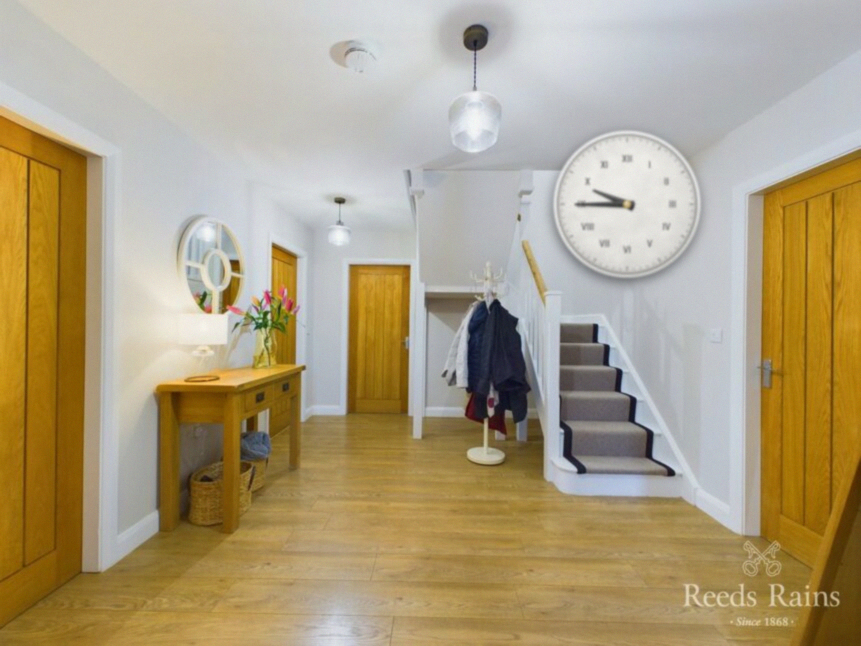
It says 9:45
